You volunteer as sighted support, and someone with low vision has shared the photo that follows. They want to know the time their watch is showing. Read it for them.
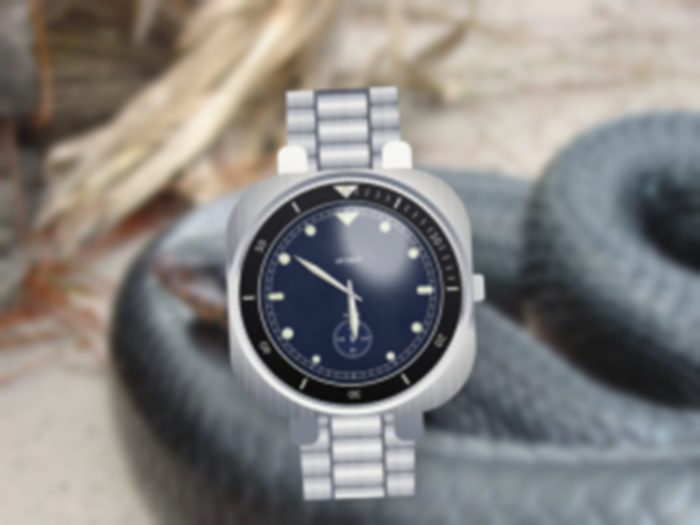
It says 5:51
